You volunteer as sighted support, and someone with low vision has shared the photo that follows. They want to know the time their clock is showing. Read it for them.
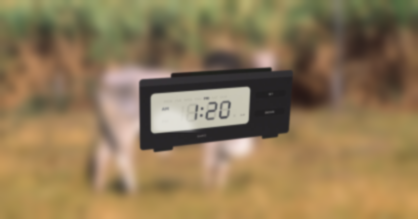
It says 1:20
